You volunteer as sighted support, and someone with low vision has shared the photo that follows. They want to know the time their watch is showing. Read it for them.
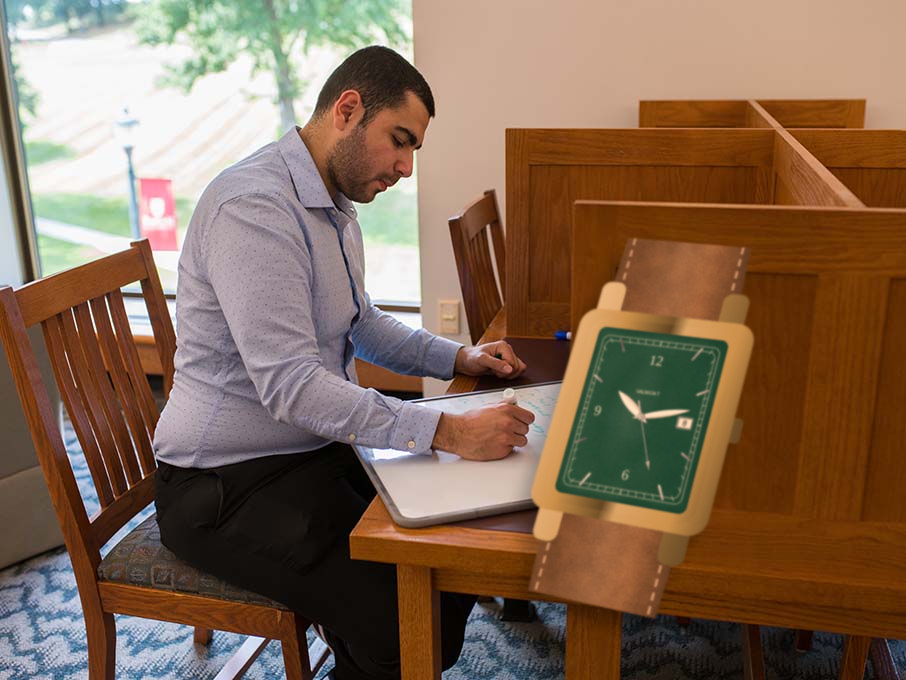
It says 10:12:26
